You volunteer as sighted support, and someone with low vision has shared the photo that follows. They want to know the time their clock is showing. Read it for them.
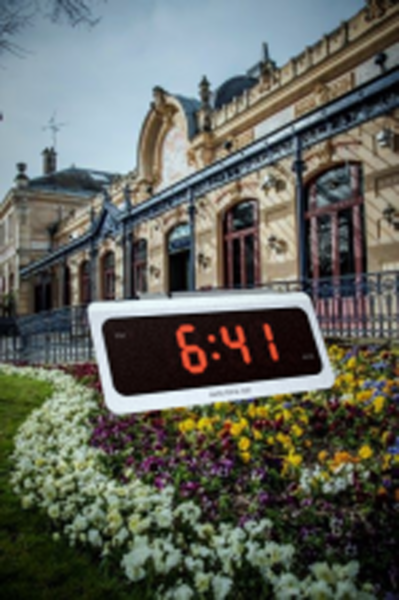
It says 6:41
